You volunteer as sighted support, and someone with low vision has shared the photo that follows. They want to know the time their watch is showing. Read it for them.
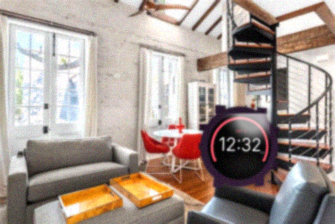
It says 12:32
